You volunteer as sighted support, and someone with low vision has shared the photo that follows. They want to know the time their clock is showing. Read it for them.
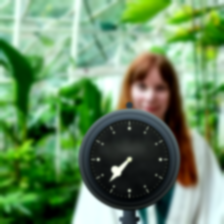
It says 7:37
